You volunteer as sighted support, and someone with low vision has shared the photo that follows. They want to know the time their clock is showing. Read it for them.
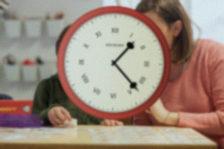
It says 1:23
